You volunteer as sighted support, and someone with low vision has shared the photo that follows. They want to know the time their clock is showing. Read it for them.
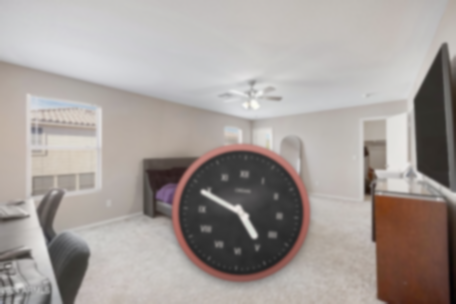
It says 4:49
